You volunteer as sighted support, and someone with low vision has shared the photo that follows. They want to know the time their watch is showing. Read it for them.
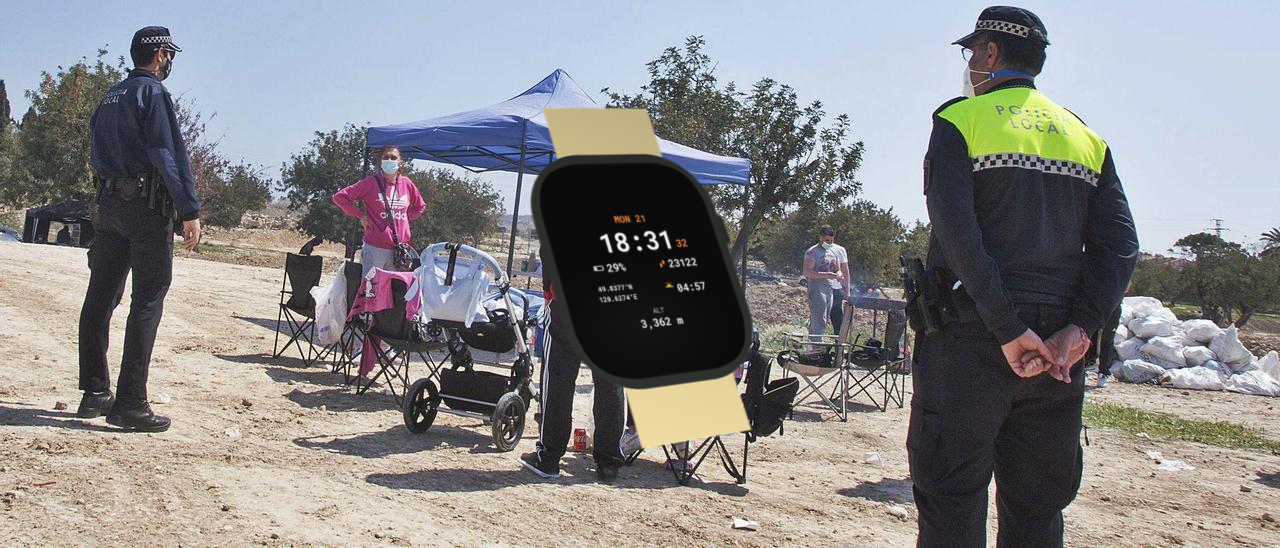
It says 18:31:32
